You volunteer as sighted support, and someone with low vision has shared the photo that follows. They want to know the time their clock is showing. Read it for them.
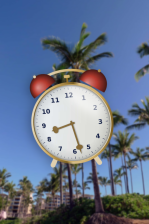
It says 8:28
